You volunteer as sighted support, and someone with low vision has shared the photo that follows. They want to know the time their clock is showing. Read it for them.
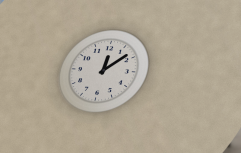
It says 12:08
